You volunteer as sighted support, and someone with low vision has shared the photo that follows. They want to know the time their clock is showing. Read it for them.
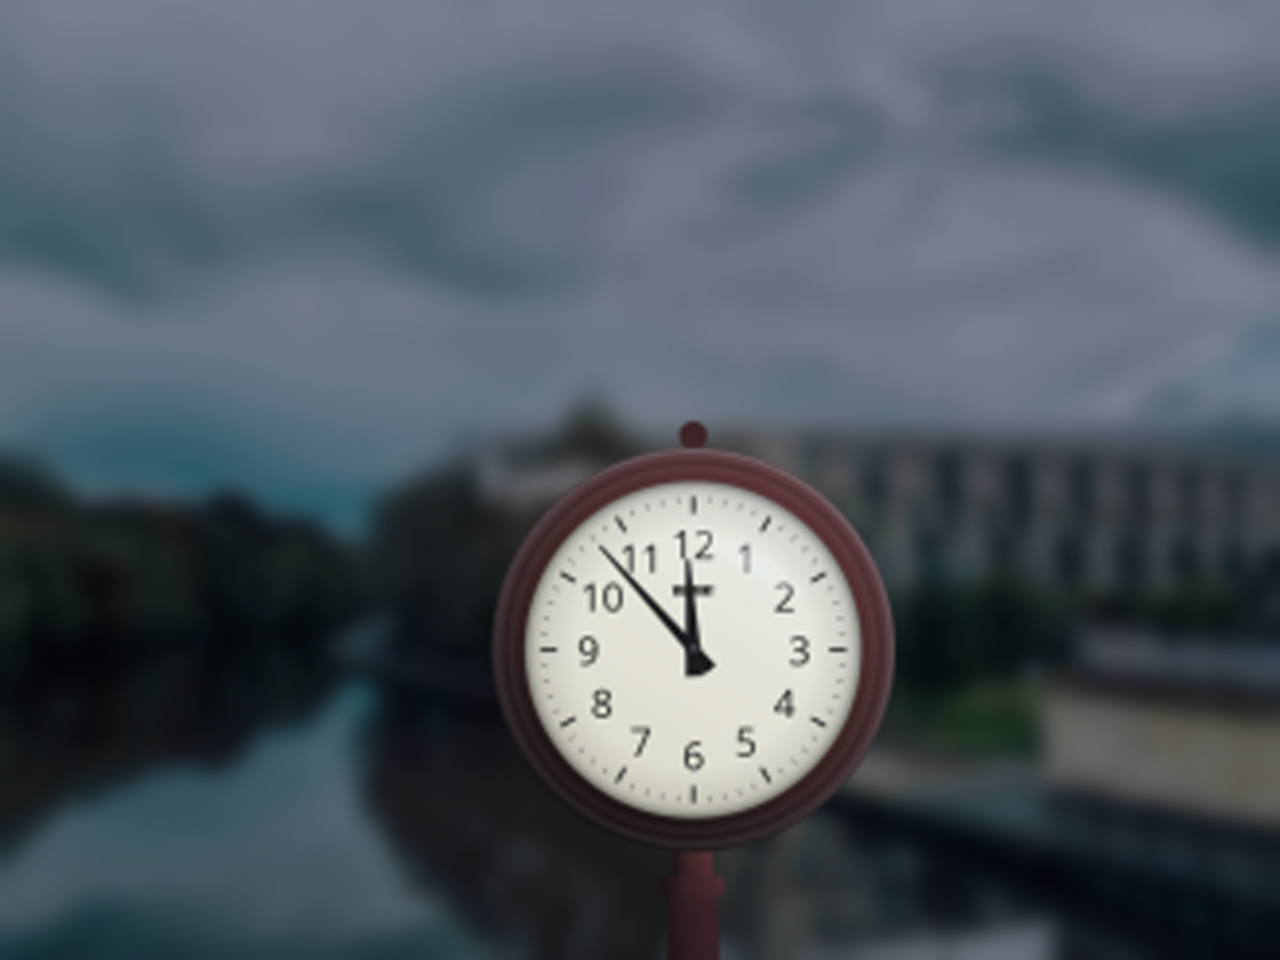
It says 11:53
